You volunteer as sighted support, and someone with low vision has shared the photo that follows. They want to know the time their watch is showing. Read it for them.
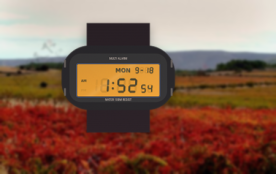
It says 1:52:54
